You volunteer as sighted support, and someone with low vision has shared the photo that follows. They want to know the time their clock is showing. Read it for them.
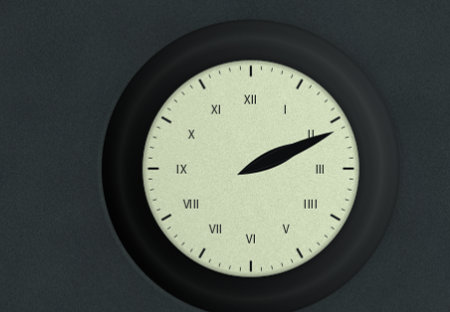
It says 2:11
